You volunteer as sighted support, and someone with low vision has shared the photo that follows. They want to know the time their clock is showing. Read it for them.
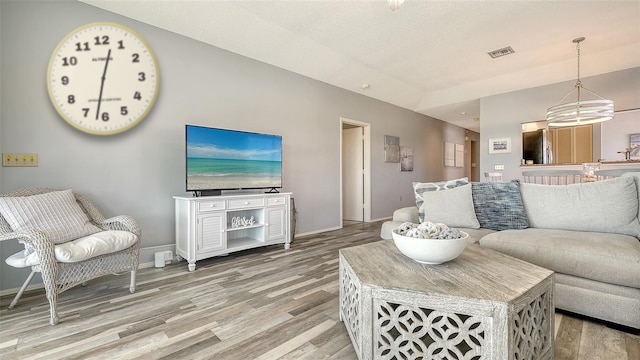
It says 12:32
